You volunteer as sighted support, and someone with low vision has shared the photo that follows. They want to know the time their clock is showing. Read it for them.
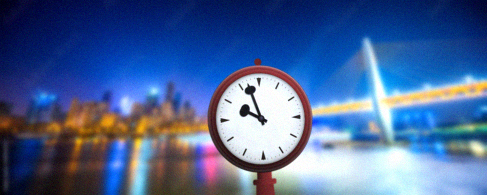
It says 9:57
